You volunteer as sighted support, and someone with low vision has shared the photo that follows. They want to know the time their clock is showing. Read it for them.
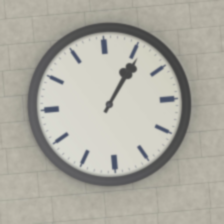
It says 1:06
